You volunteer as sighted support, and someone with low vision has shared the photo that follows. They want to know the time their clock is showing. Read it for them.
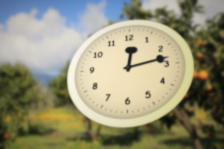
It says 12:13
